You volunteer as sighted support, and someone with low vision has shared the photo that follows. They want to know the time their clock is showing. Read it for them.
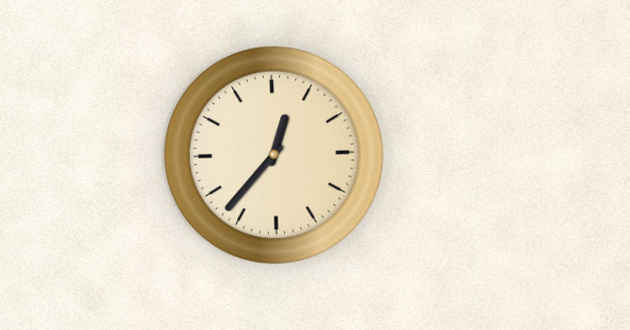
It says 12:37
